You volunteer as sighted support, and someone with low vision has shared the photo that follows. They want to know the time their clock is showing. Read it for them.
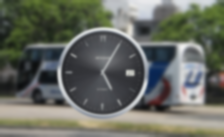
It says 5:05
